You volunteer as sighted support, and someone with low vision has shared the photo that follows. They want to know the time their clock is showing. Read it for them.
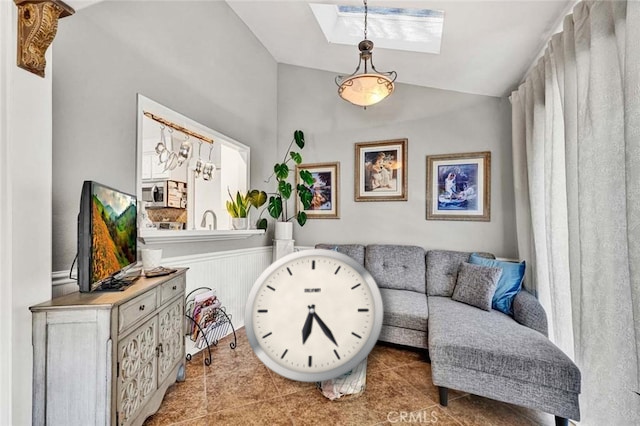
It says 6:24
